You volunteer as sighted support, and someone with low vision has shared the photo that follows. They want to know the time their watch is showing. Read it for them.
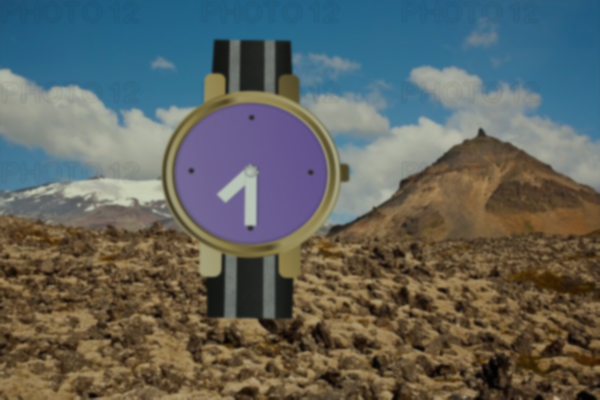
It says 7:30
